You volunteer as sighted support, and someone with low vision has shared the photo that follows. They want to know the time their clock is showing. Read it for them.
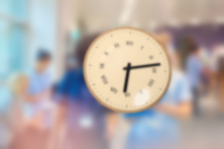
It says 6:13
